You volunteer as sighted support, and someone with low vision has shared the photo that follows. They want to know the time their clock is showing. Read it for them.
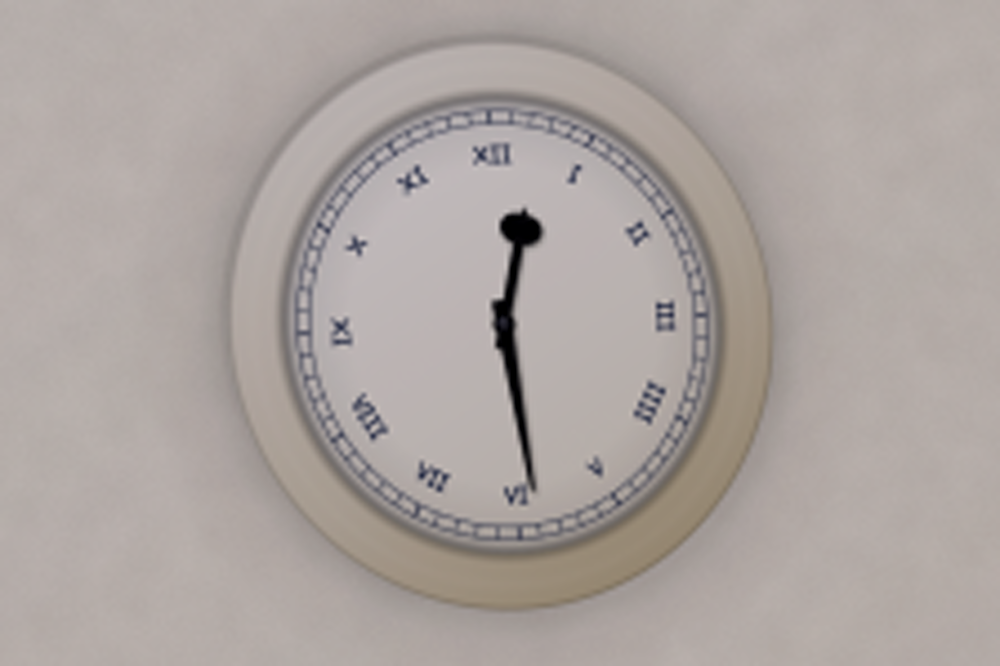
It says 12:29
